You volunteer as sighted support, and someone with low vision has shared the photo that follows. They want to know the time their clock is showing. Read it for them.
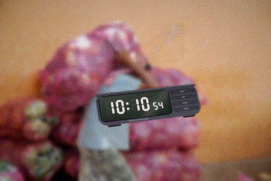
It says 10:10:54
